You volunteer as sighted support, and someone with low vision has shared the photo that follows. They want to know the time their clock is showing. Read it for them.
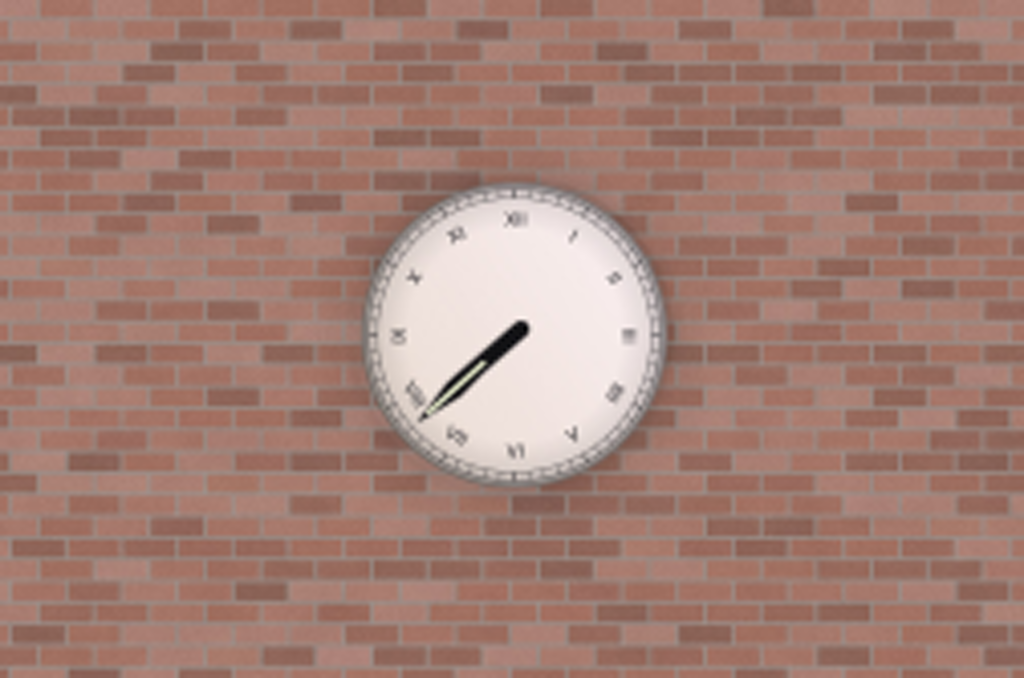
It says 7:38
